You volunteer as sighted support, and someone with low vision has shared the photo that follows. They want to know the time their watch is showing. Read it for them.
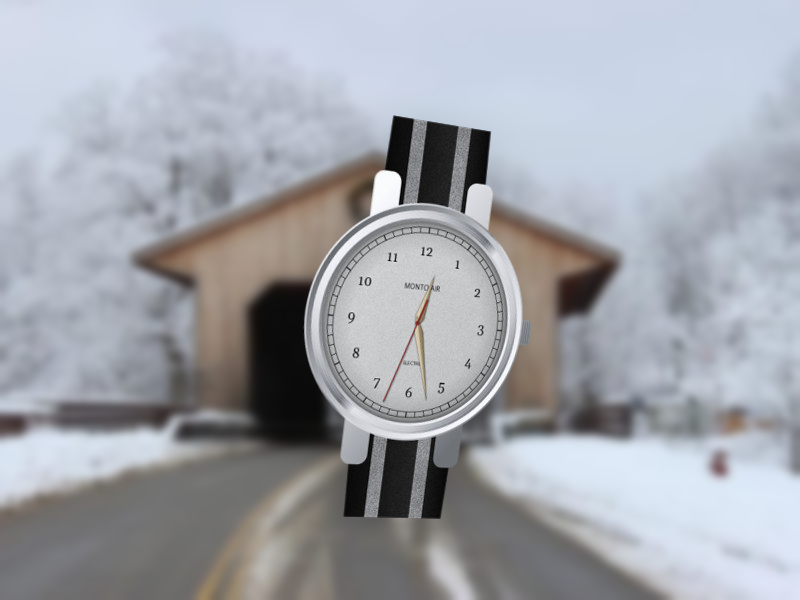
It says 12:27:33
